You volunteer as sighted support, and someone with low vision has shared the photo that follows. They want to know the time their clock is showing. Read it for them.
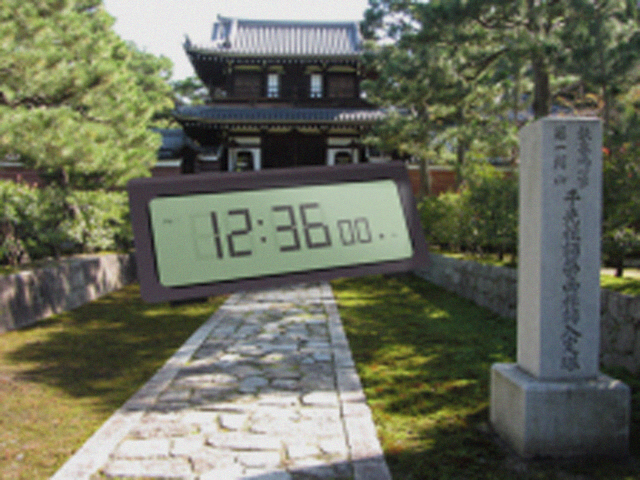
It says 12:36:00
